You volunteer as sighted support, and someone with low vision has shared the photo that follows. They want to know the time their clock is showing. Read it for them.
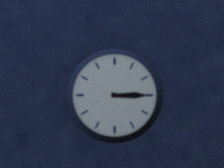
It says 3:15
